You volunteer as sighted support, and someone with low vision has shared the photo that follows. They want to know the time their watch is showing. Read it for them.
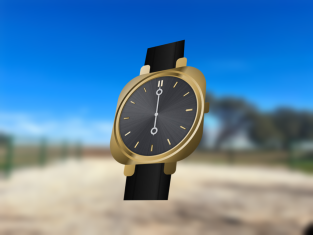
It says 6:00
